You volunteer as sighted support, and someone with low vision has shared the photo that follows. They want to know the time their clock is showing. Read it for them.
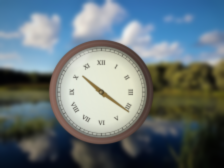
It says 10:21
